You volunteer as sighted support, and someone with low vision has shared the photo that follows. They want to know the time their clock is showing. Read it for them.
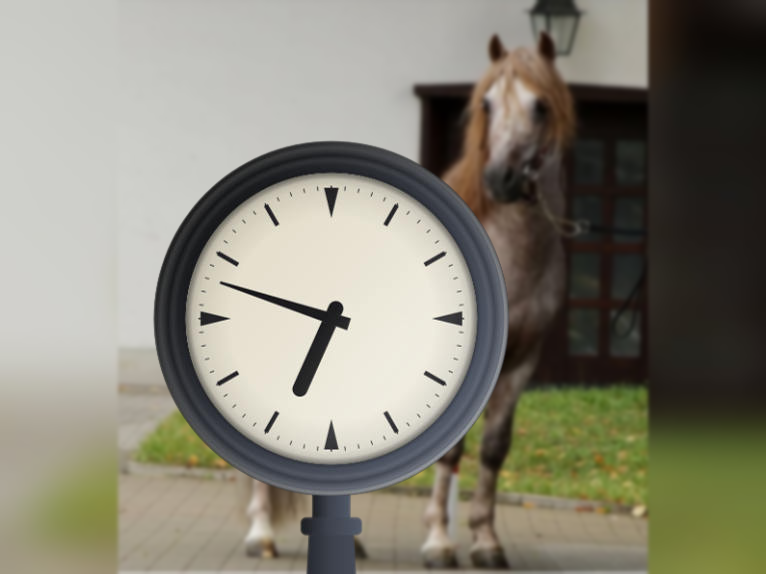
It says 6:48
